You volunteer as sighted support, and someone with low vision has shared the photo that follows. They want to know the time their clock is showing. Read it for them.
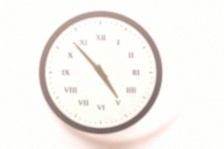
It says 4:53
